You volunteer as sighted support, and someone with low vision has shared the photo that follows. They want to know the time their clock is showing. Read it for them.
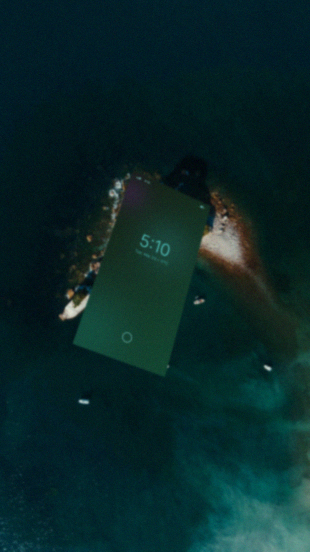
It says 5:10
